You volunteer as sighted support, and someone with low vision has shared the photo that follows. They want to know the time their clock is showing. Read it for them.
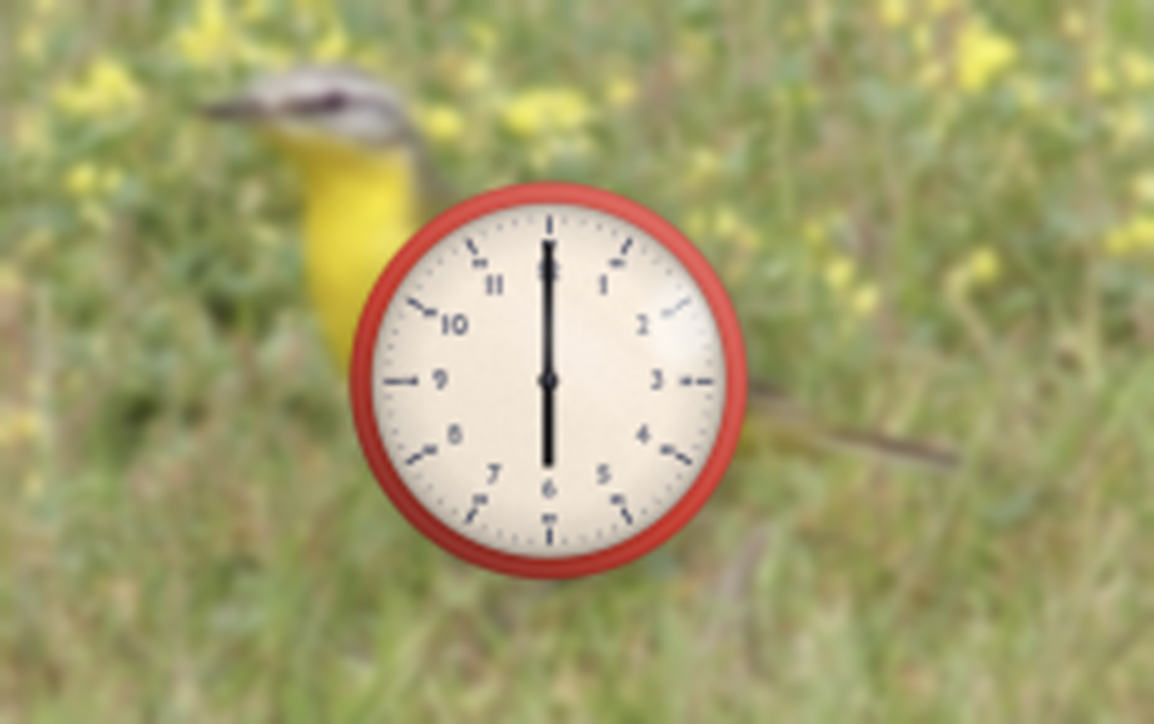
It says 6:00
